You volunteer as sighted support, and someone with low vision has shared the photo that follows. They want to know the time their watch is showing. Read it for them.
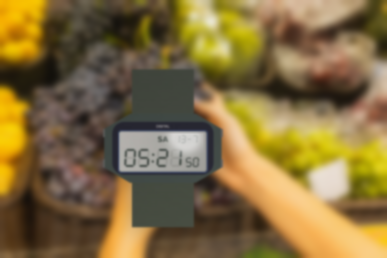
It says 5:21
